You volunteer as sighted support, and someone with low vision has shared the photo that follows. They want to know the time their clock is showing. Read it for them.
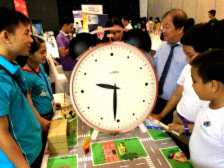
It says 9:31
